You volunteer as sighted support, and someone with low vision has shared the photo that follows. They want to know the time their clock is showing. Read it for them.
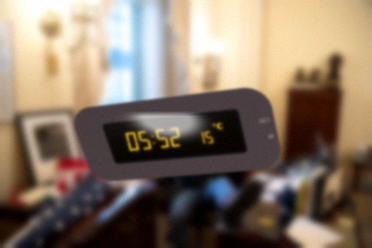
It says 5:52
